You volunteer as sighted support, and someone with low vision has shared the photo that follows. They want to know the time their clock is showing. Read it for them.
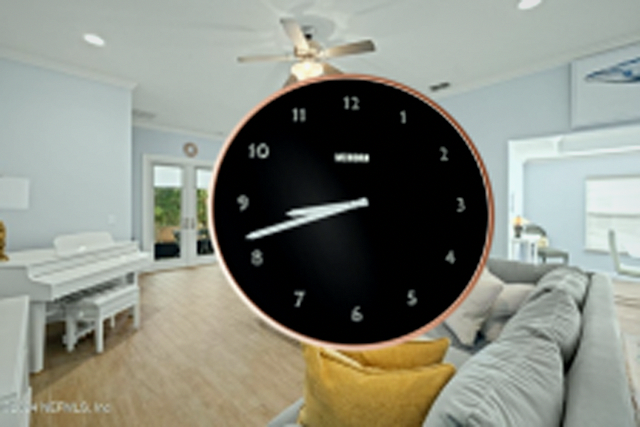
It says 8:42
